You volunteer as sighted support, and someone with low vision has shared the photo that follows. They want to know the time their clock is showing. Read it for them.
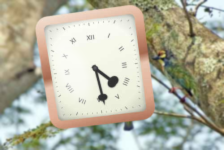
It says 4:29
